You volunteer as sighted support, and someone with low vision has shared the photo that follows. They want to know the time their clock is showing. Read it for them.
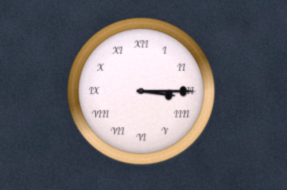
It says 3:15
